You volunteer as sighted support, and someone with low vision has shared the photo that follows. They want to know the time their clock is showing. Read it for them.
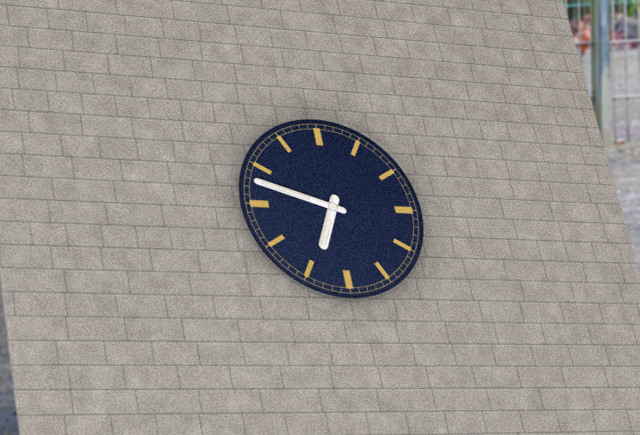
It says 6:48
